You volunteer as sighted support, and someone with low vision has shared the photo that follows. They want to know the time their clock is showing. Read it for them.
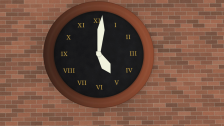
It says 5:01
